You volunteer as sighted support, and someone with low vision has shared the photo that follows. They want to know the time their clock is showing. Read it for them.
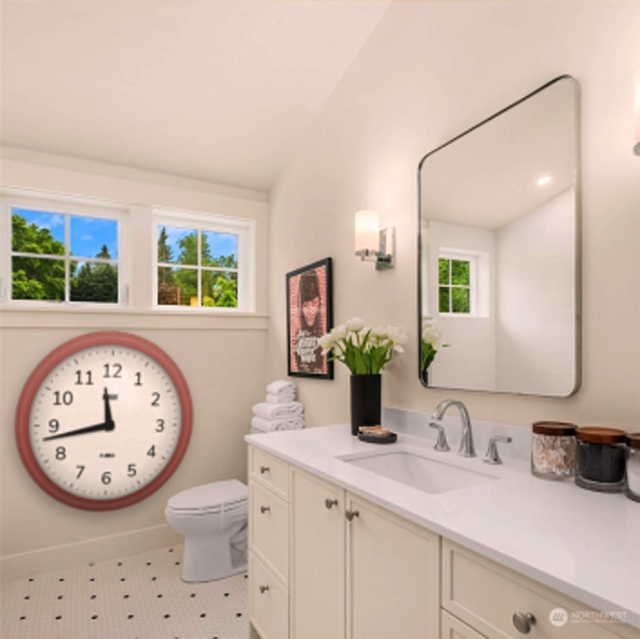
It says 11:43
